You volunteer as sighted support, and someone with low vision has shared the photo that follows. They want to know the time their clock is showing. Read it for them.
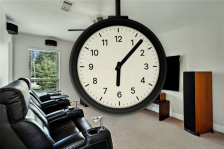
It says 6:07
